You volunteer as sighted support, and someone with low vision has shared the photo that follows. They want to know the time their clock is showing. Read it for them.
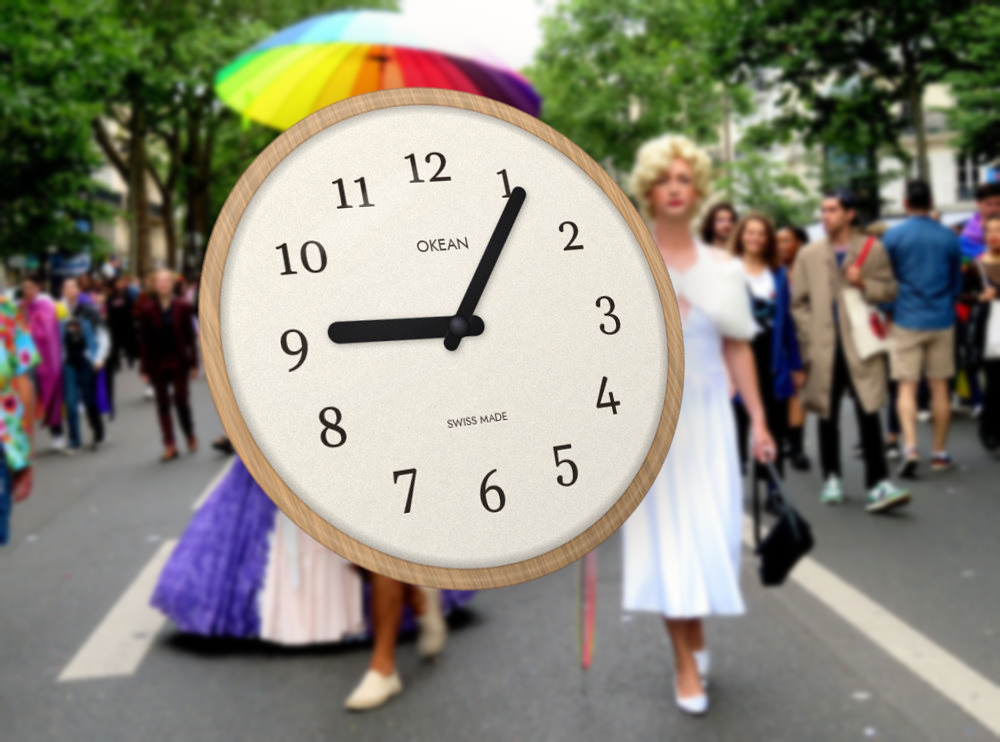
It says 9:06
